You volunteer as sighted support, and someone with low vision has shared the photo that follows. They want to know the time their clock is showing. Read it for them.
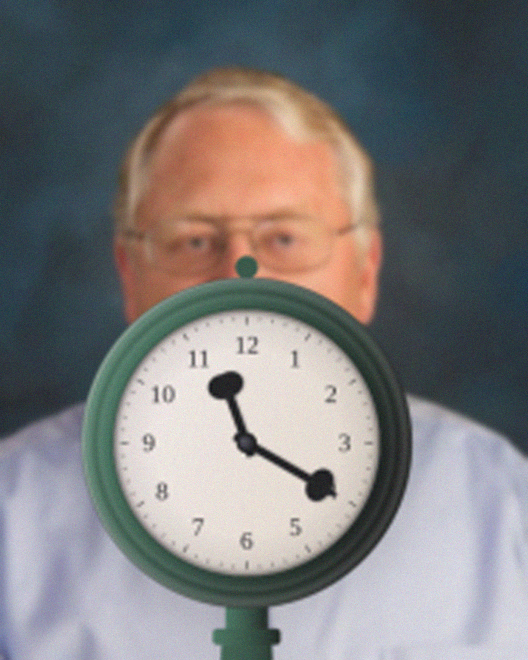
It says 11:20
